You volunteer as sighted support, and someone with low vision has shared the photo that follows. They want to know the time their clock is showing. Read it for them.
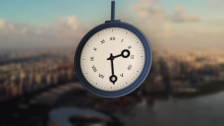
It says 2:29
